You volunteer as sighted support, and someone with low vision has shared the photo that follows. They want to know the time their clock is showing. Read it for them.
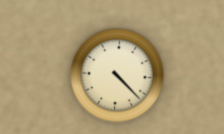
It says 4:22
